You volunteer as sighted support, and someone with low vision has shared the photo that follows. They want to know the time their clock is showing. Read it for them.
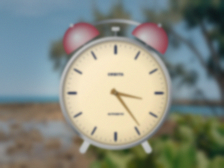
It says 3:24
